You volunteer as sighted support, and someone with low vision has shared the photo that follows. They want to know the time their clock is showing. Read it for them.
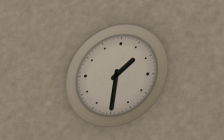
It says 1:30
